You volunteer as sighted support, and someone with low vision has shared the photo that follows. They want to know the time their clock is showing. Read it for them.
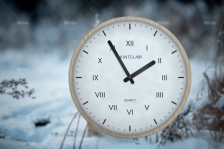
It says 1:55
